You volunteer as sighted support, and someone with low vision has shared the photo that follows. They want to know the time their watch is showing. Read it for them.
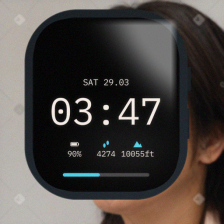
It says 3:47
